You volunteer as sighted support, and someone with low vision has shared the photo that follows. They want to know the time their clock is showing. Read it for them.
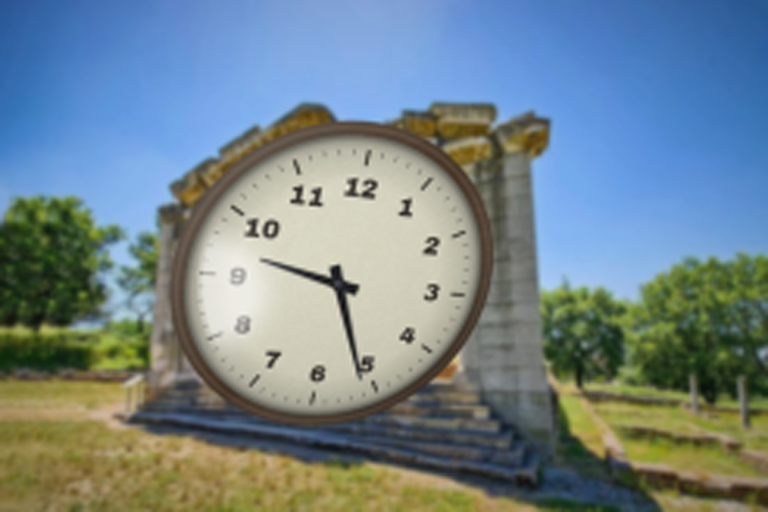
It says 9:26
